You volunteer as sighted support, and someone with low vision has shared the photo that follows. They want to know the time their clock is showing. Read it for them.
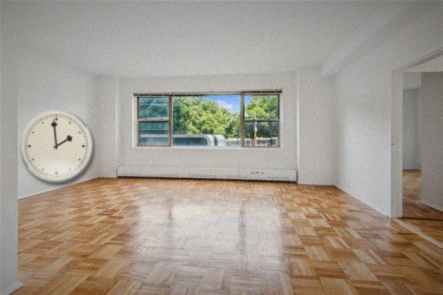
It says 1:59
